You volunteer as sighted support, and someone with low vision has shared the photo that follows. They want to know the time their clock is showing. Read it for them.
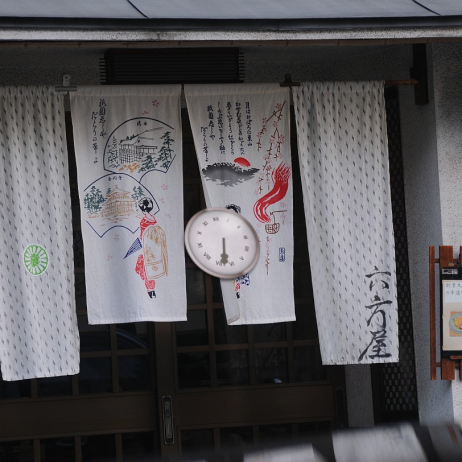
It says 6:33
